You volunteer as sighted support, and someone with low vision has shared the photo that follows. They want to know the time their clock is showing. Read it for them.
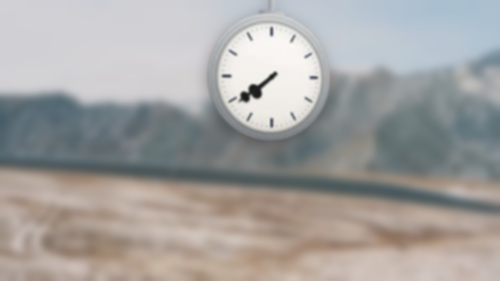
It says 7:39
